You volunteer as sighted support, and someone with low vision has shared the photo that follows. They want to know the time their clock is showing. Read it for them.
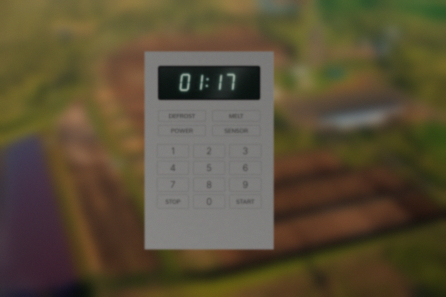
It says 1:17
